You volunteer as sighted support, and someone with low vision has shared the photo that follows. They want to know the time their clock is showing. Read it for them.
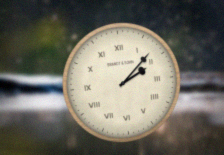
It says 2:08
